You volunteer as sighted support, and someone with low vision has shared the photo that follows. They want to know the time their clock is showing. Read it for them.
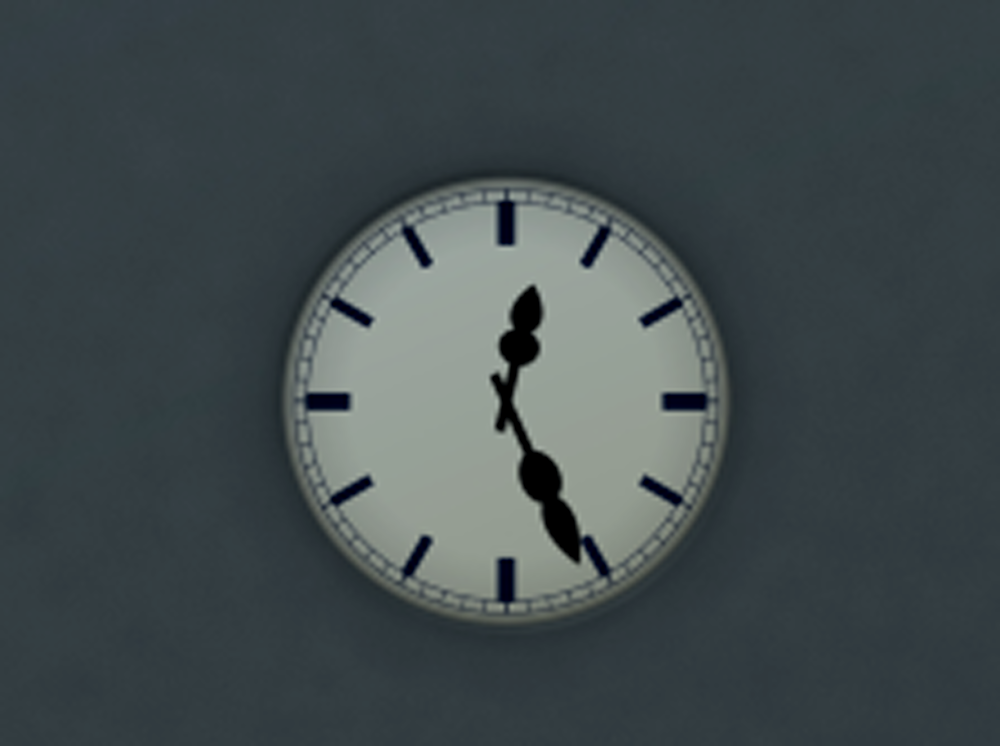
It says 12:26
